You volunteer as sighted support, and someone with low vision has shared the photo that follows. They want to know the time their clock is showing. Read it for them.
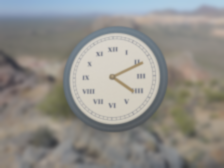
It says 4:11
